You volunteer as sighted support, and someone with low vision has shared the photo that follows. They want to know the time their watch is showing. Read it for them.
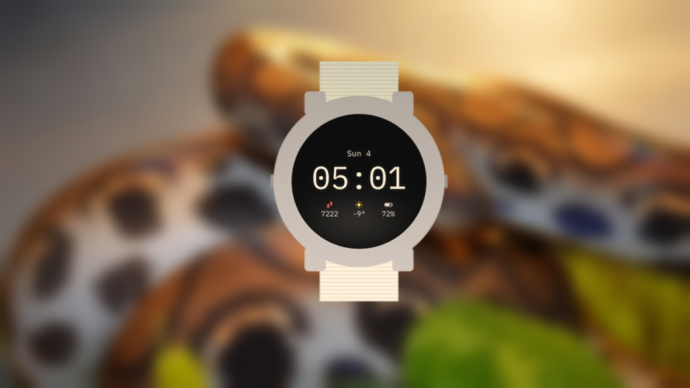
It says 5:01
